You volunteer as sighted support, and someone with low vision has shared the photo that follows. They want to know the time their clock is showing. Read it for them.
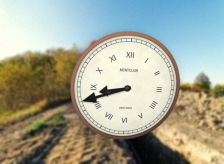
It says 8:42
